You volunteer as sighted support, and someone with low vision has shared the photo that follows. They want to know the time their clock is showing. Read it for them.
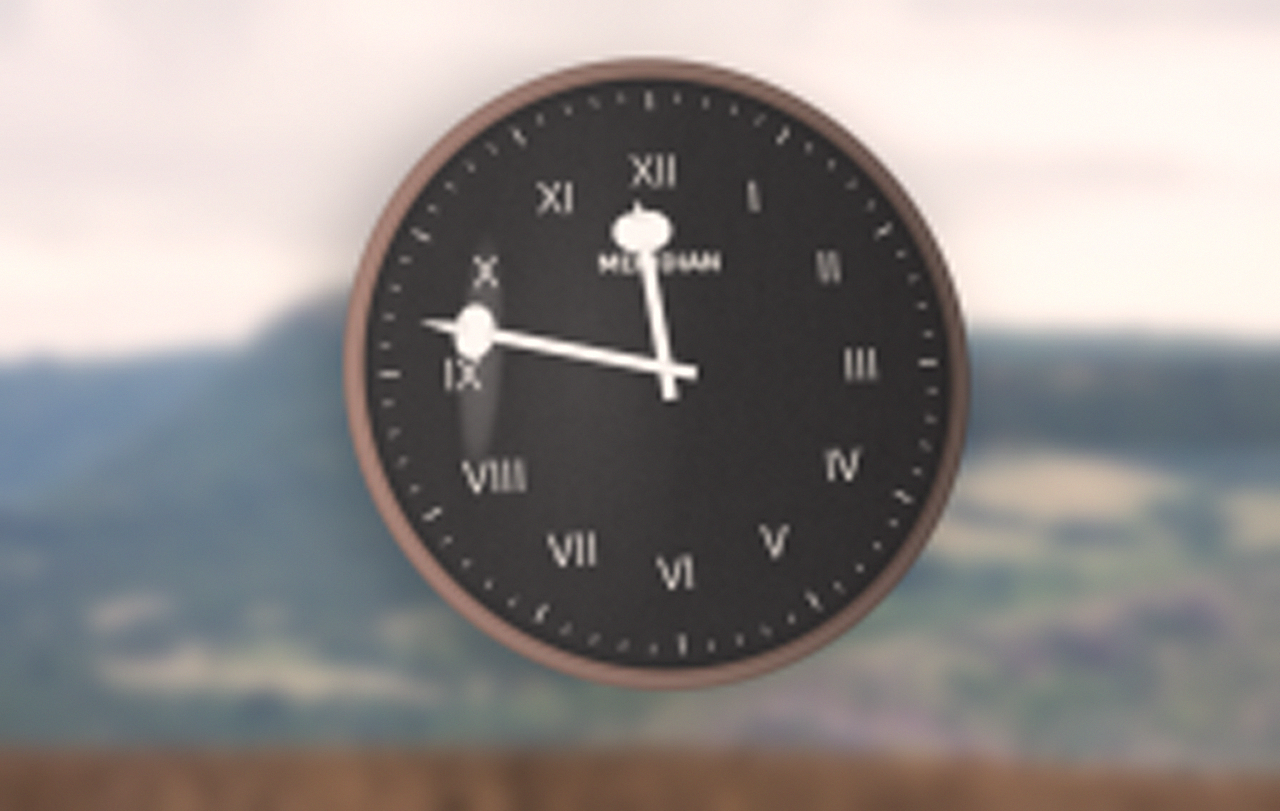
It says 11:47
